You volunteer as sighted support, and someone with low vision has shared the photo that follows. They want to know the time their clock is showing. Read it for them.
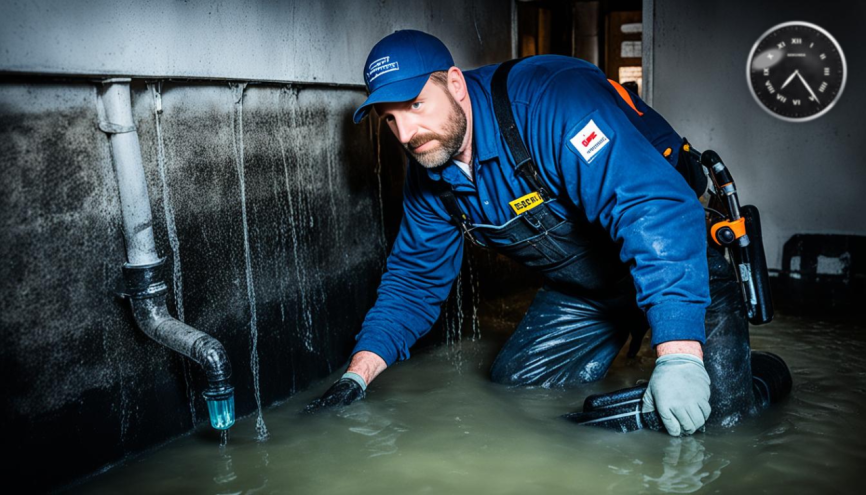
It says 7:24
